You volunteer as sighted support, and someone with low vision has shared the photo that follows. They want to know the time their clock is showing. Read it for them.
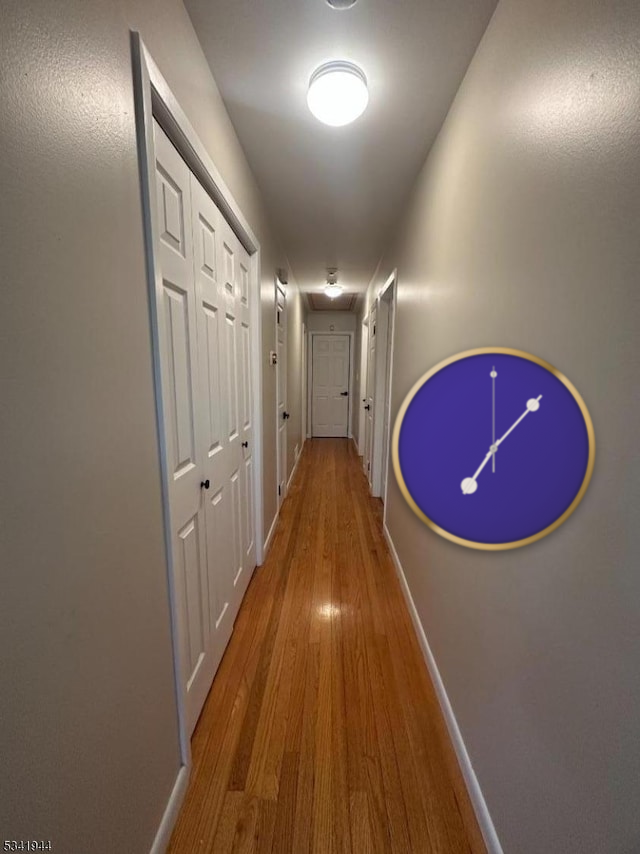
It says 7:07:00
